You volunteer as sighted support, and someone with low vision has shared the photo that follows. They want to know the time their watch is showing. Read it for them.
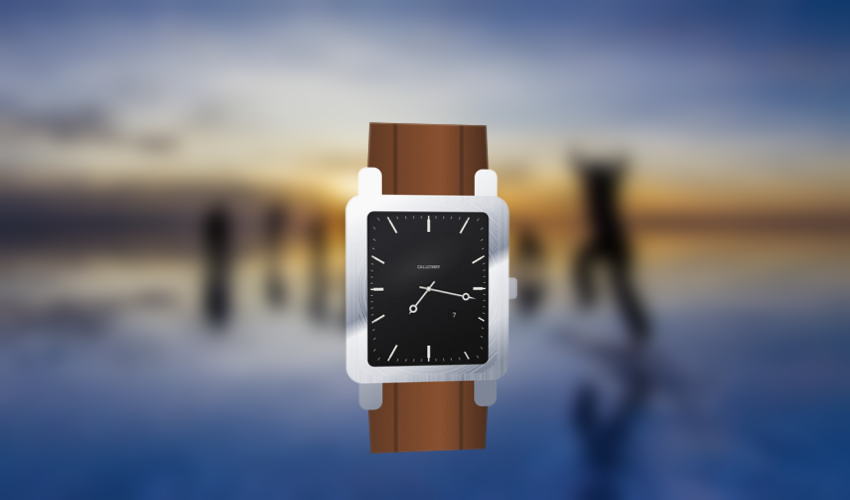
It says 7:17
